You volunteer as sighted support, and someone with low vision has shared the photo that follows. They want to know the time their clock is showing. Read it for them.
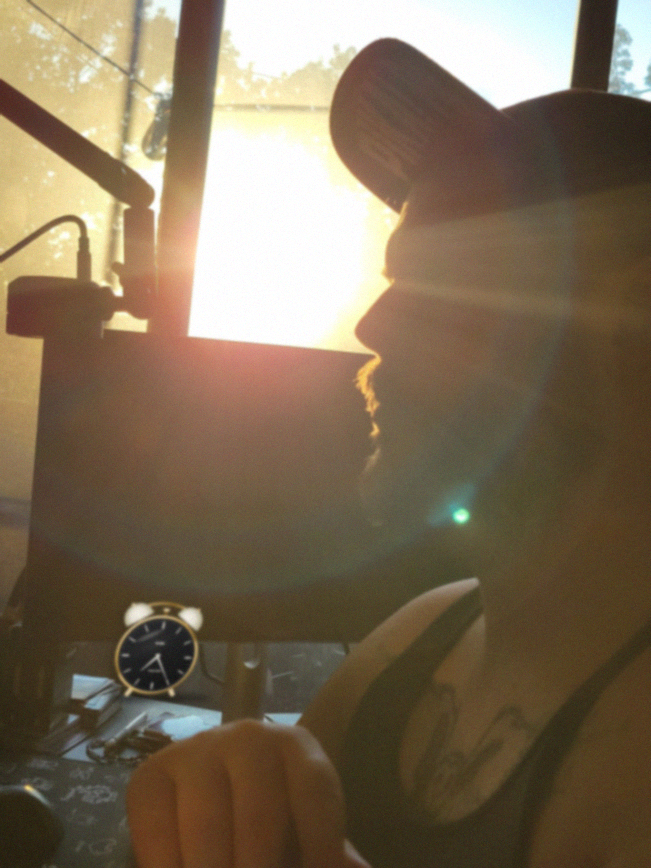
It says 7:25
